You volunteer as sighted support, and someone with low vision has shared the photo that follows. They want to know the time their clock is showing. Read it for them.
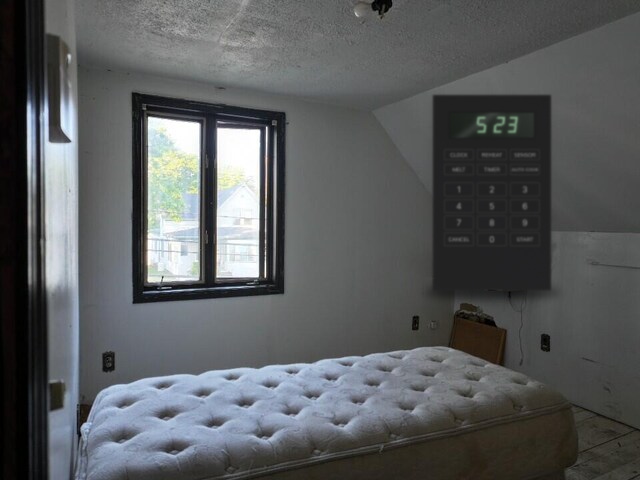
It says 5:23
